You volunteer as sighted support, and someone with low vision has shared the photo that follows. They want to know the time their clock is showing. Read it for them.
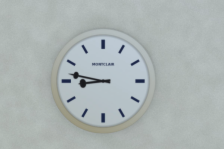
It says 8:47
